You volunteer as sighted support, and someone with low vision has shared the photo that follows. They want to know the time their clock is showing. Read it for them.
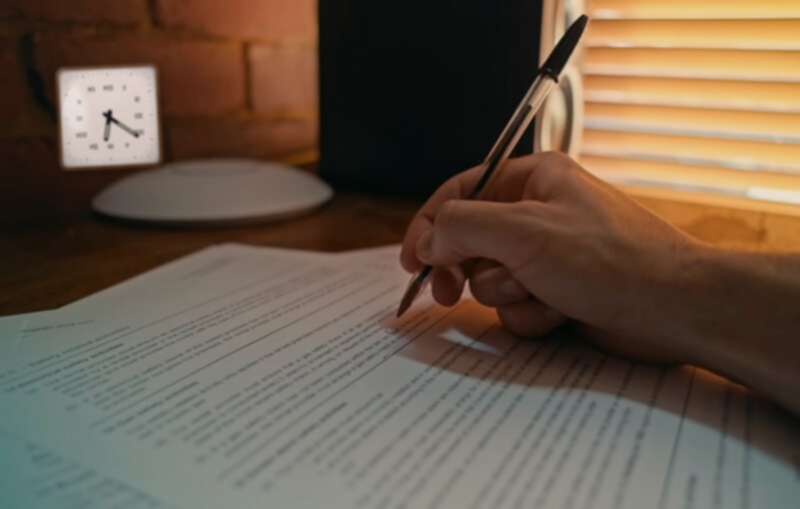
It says 6:21
